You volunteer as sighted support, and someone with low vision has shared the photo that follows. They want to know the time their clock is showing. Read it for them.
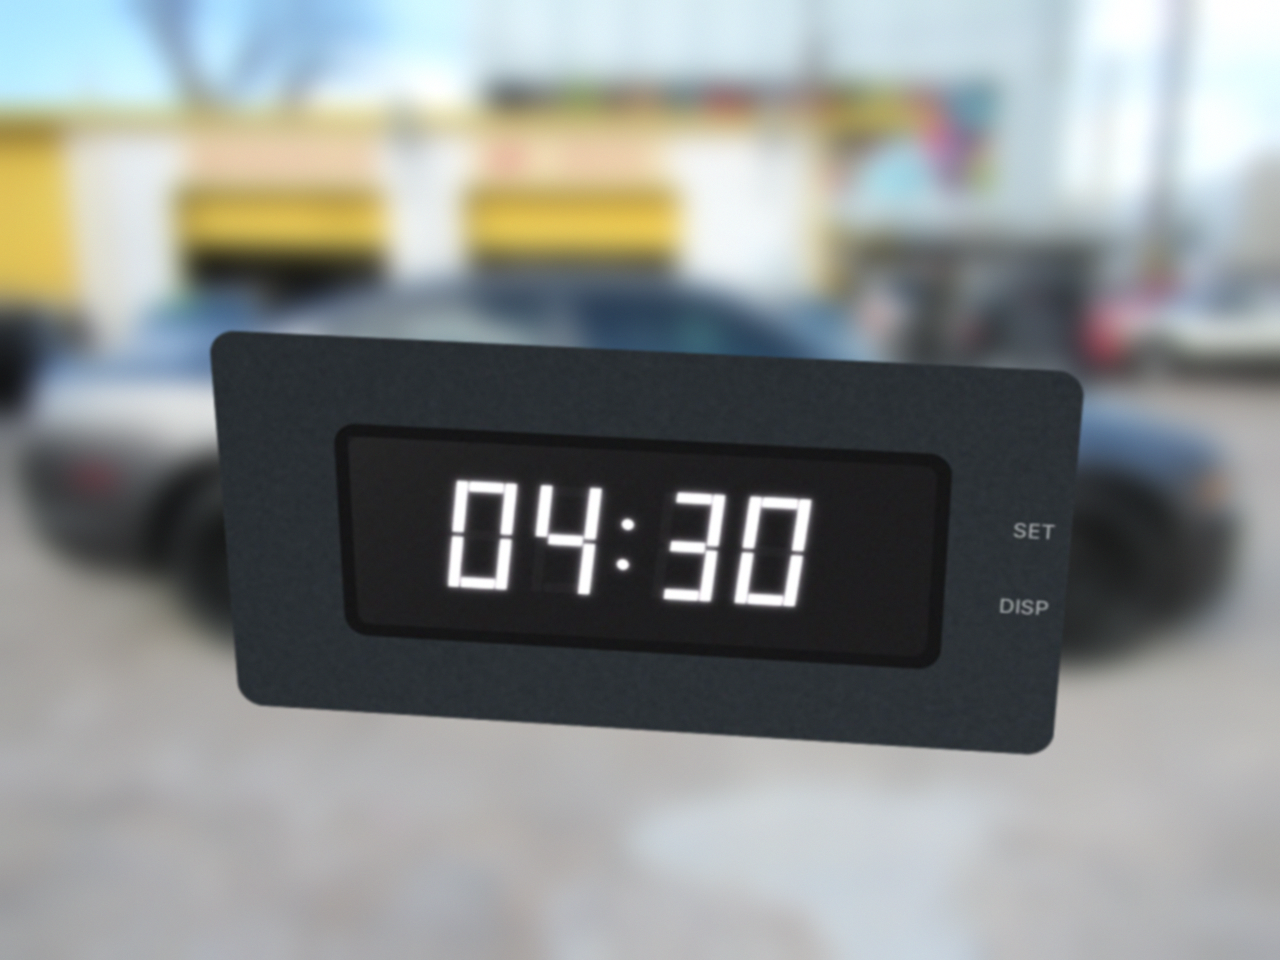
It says 4:30
